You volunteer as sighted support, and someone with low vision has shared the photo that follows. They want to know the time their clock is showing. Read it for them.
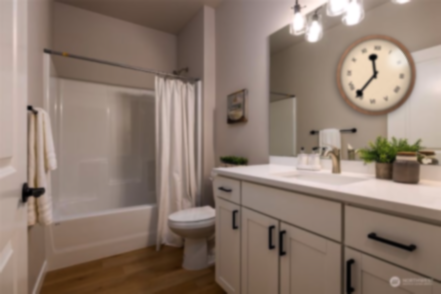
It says 11:36
